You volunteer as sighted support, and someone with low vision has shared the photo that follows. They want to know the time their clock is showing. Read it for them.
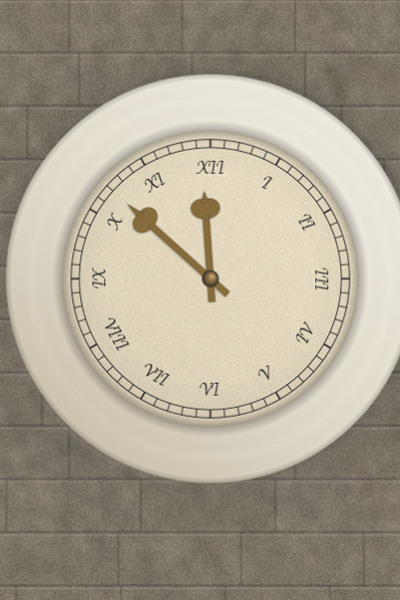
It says 11:52
